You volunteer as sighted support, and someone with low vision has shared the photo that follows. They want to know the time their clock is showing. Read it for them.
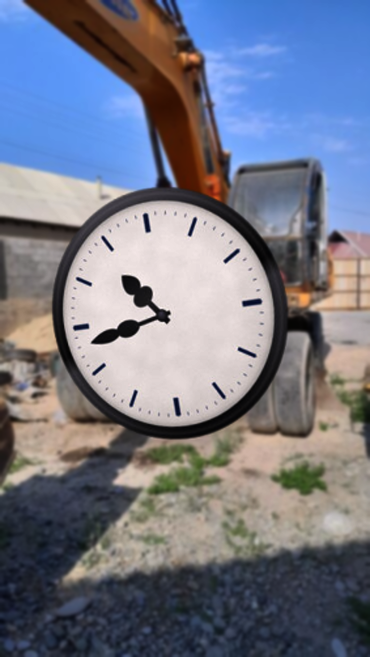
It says 10:43
